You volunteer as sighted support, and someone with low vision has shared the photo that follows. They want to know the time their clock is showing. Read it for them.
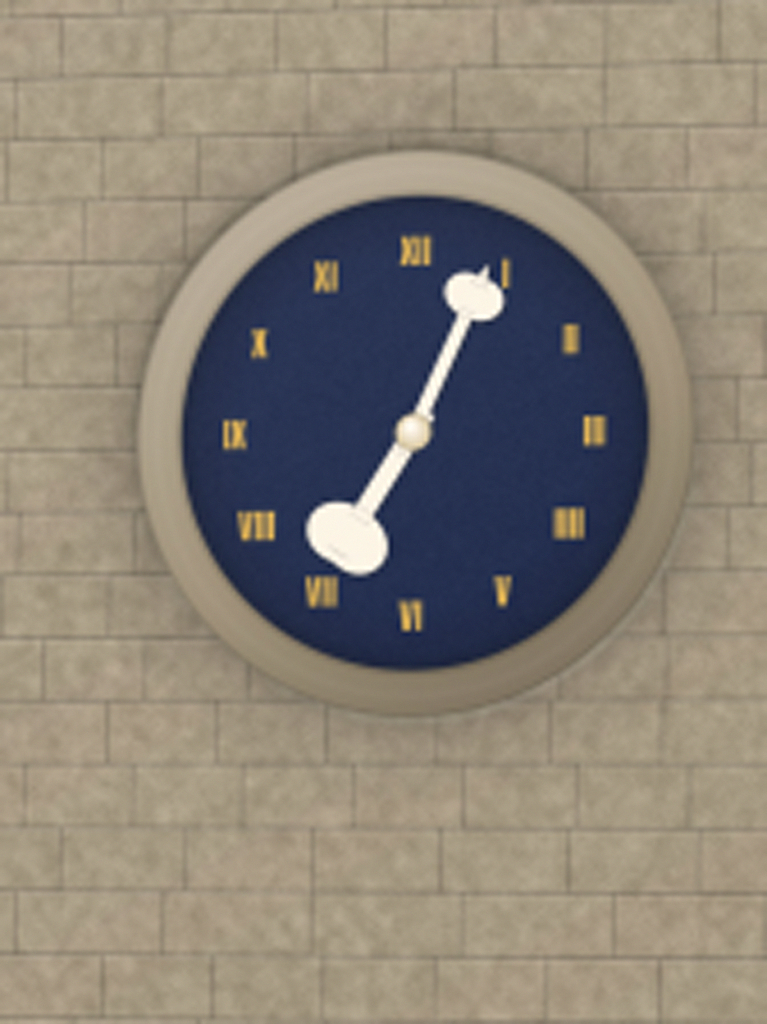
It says 7:04
